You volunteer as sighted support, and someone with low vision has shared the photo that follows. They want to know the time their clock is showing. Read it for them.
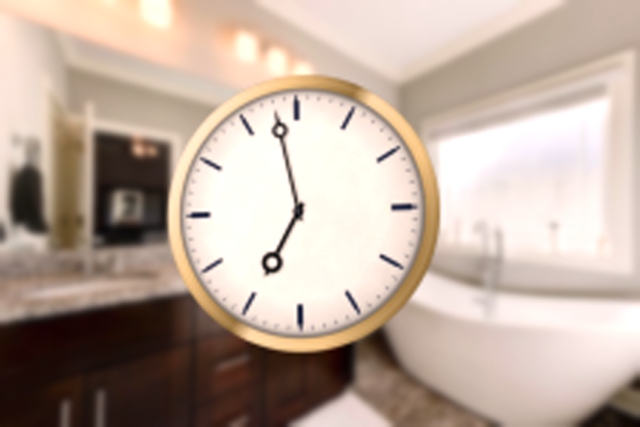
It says 6:58
